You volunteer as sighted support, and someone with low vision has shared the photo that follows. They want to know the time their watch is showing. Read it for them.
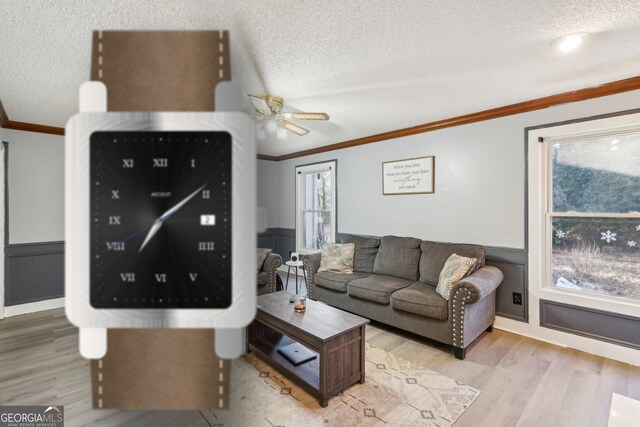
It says 7:08:40
